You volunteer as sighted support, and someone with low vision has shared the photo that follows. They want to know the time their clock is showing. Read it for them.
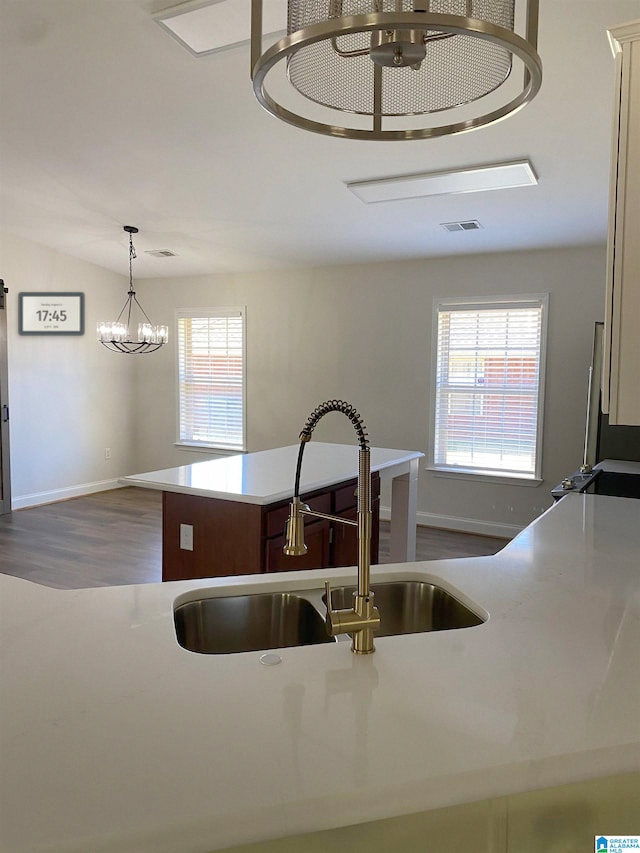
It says 17:45
